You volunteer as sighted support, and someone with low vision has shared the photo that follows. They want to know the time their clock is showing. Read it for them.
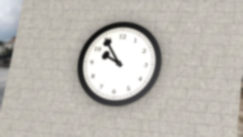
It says 9:54
